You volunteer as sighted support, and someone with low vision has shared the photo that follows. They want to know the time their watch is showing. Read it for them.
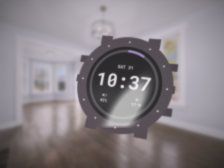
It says 10:37
